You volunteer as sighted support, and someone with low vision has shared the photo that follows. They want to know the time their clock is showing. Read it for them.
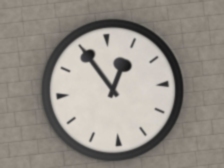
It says 12:55
